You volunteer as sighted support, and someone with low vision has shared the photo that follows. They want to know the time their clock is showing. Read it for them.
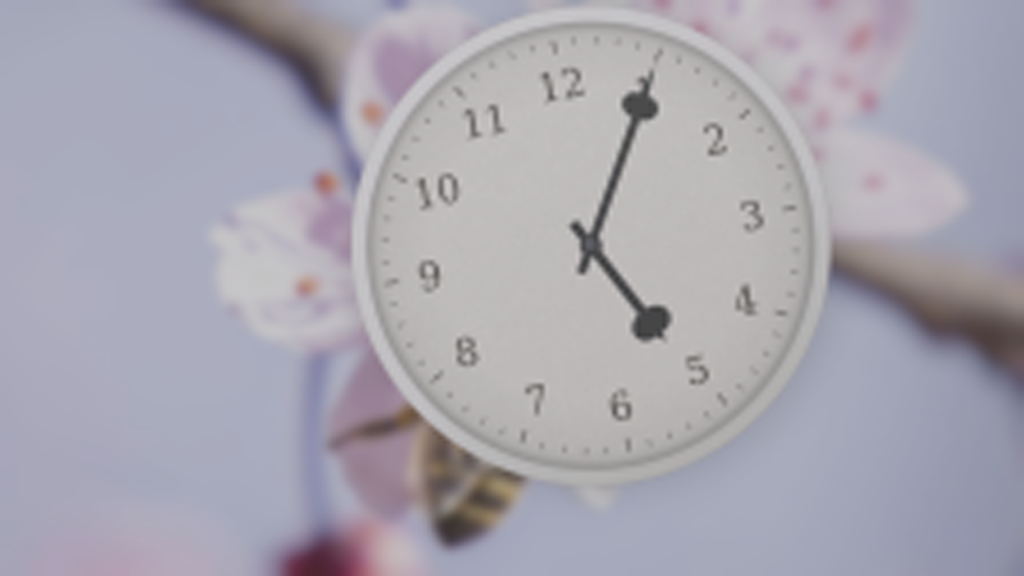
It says 5:05
